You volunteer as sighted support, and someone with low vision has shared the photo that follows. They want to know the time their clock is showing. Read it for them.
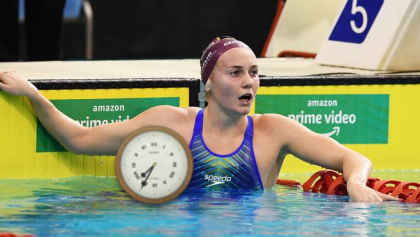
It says 7:35
